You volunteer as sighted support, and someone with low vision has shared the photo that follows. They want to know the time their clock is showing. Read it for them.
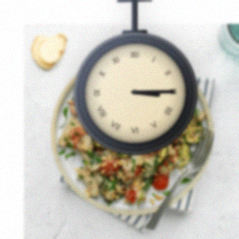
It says 3:15
